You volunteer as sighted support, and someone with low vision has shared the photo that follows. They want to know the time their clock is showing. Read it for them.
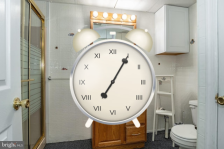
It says 7:05
